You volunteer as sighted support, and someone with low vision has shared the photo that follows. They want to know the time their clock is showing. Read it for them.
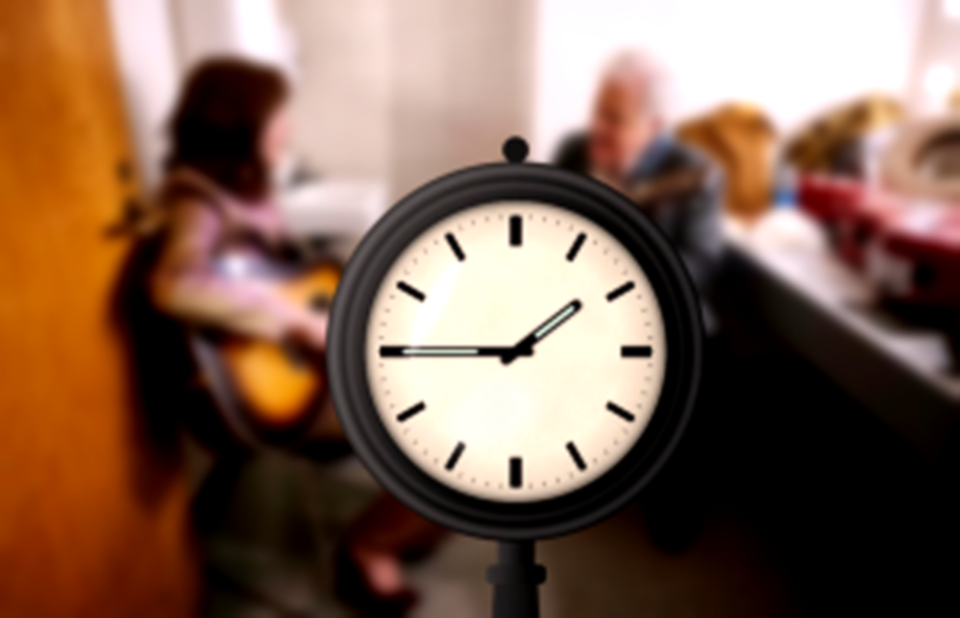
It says 1:45
